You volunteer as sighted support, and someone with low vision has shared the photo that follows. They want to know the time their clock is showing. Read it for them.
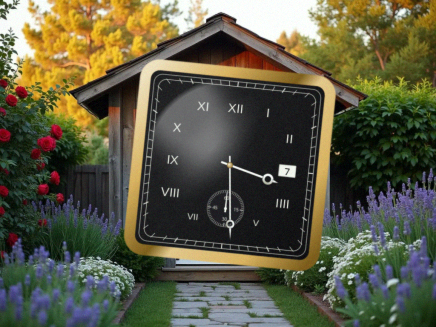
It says 3:29
